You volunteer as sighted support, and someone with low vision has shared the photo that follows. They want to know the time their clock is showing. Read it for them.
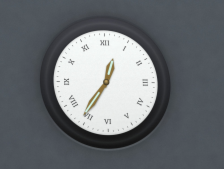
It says 12:36
